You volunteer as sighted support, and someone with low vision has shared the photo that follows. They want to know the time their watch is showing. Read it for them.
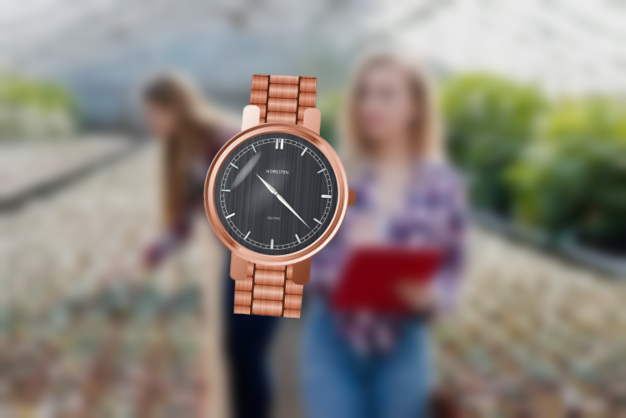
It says 10:22
